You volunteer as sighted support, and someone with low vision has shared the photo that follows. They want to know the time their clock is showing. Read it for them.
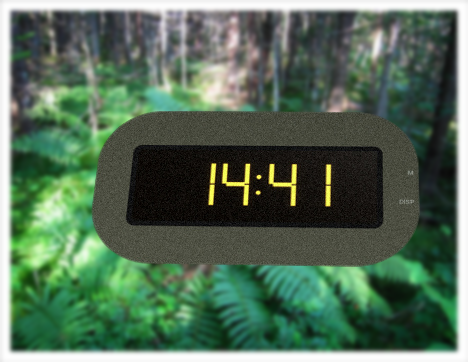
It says 14:41
